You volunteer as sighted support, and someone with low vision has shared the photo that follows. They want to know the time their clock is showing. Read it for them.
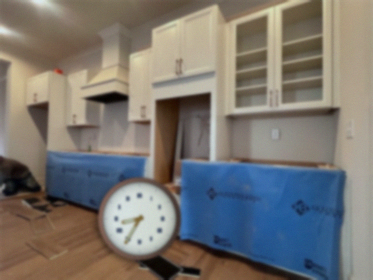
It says 8:35
